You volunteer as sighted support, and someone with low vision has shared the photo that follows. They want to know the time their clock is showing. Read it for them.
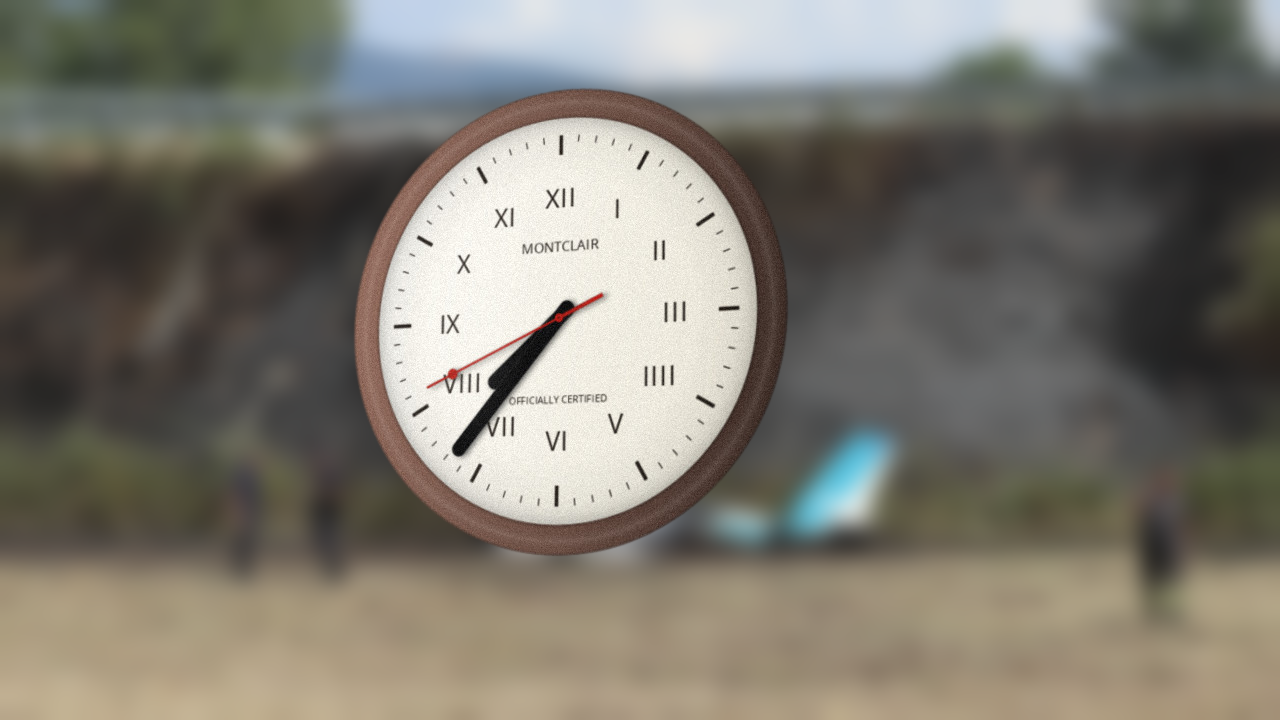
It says 7:36:41
